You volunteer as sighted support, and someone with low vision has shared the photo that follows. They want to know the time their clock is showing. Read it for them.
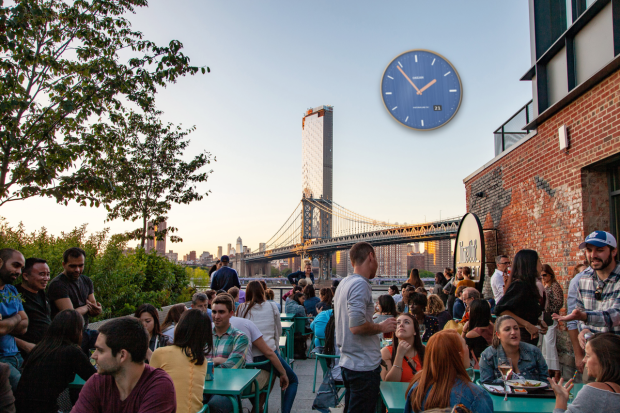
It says 1:54
